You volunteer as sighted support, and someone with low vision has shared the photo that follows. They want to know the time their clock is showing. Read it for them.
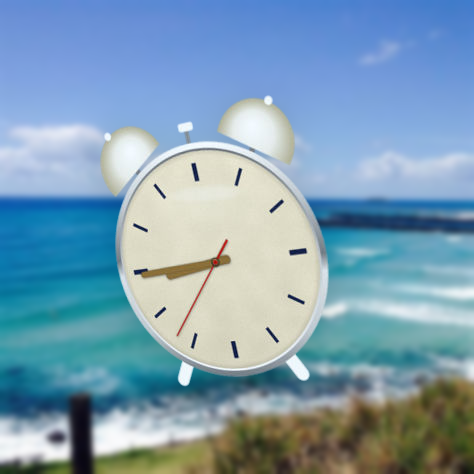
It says 8:44:37
